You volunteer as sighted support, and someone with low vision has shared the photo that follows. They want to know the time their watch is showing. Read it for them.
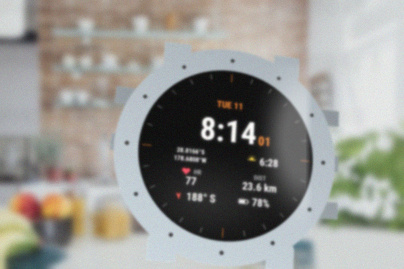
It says 8:14:01
